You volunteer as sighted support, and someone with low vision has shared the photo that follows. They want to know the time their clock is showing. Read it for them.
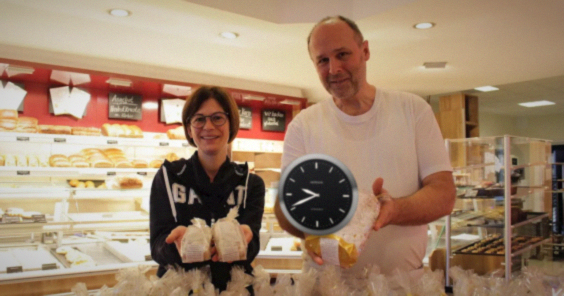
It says 9:41
